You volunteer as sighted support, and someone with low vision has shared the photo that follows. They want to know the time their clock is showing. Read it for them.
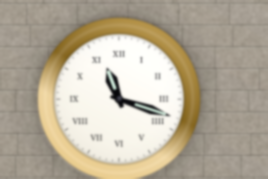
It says 11:18
